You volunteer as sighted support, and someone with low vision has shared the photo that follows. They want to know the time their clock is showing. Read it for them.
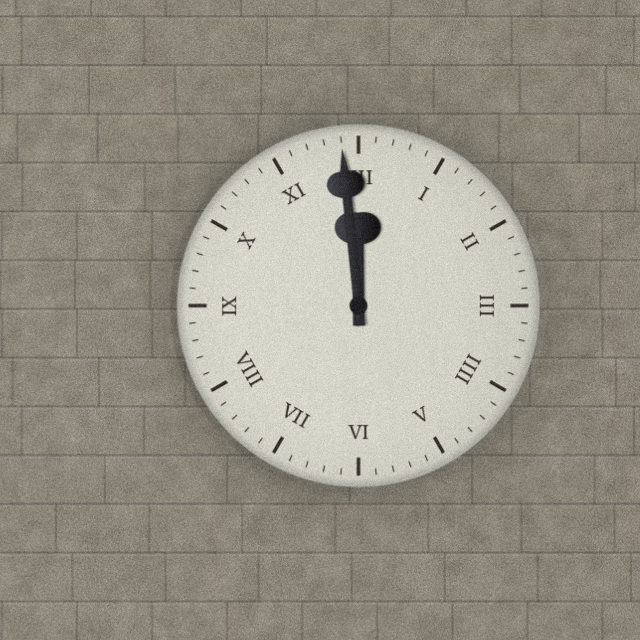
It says 11:59
